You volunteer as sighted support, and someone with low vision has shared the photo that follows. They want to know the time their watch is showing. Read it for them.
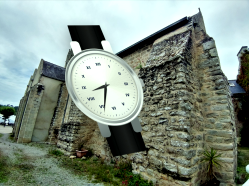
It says 8:34
